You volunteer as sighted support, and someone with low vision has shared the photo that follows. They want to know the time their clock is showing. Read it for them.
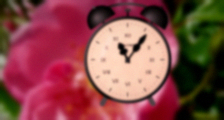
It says 11:06
